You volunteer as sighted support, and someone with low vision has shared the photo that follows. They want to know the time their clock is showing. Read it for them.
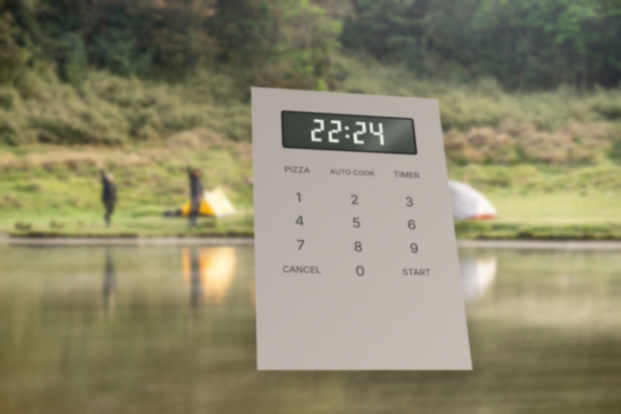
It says 22:24
